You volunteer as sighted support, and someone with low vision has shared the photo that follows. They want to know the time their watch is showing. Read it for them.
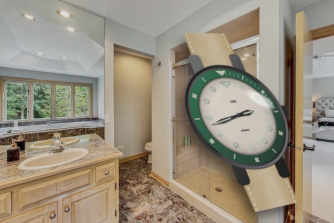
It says 2:43
